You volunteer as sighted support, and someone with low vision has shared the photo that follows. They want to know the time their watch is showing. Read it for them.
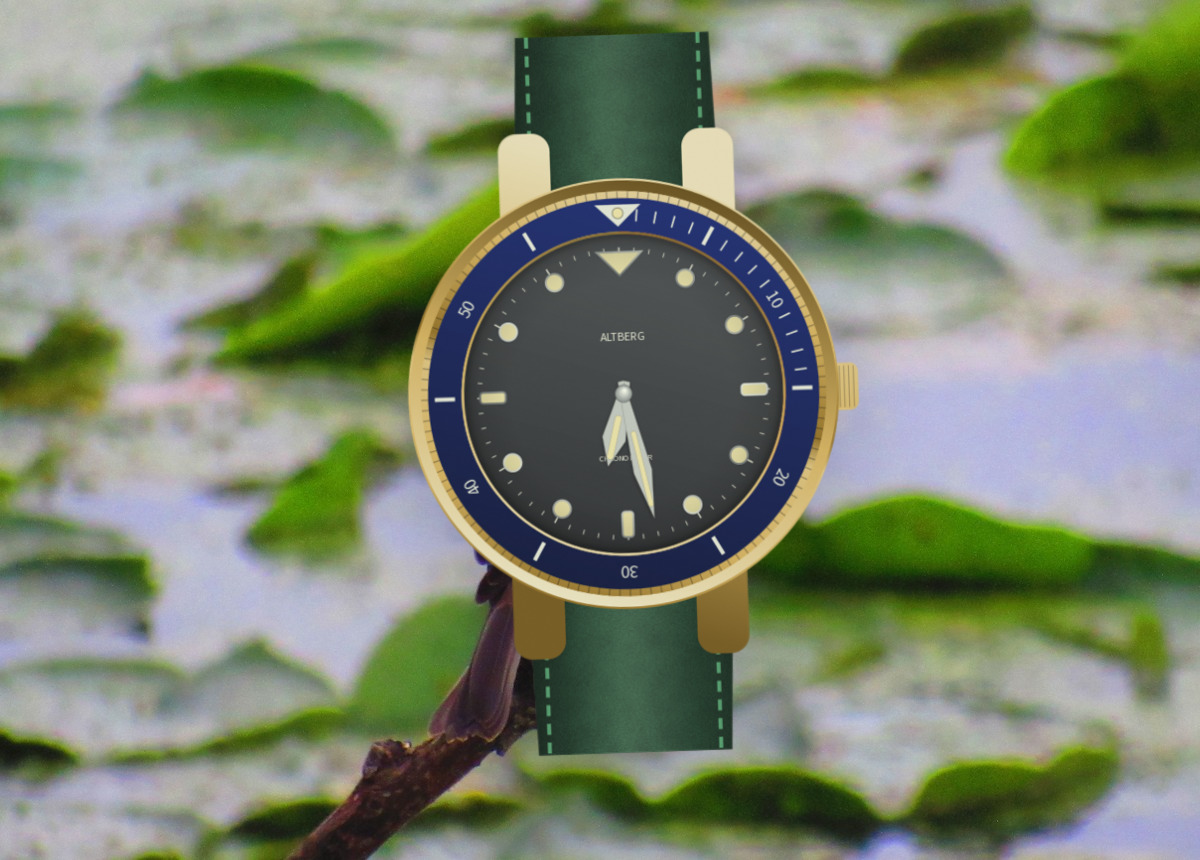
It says 6:28
